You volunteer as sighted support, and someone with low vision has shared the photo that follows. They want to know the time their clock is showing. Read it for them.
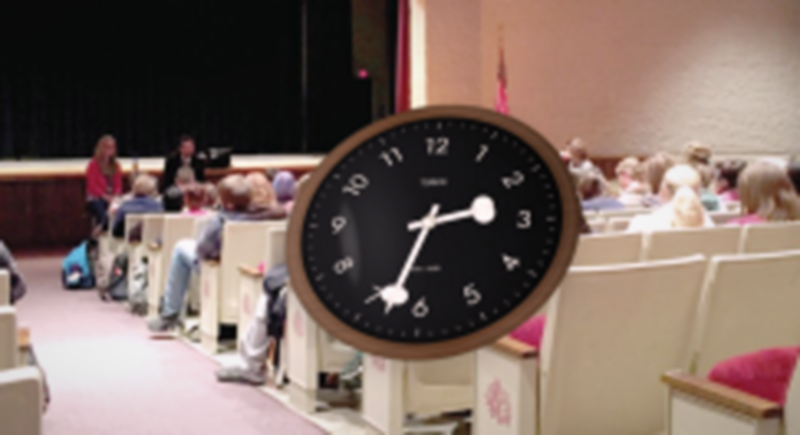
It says 2:33
